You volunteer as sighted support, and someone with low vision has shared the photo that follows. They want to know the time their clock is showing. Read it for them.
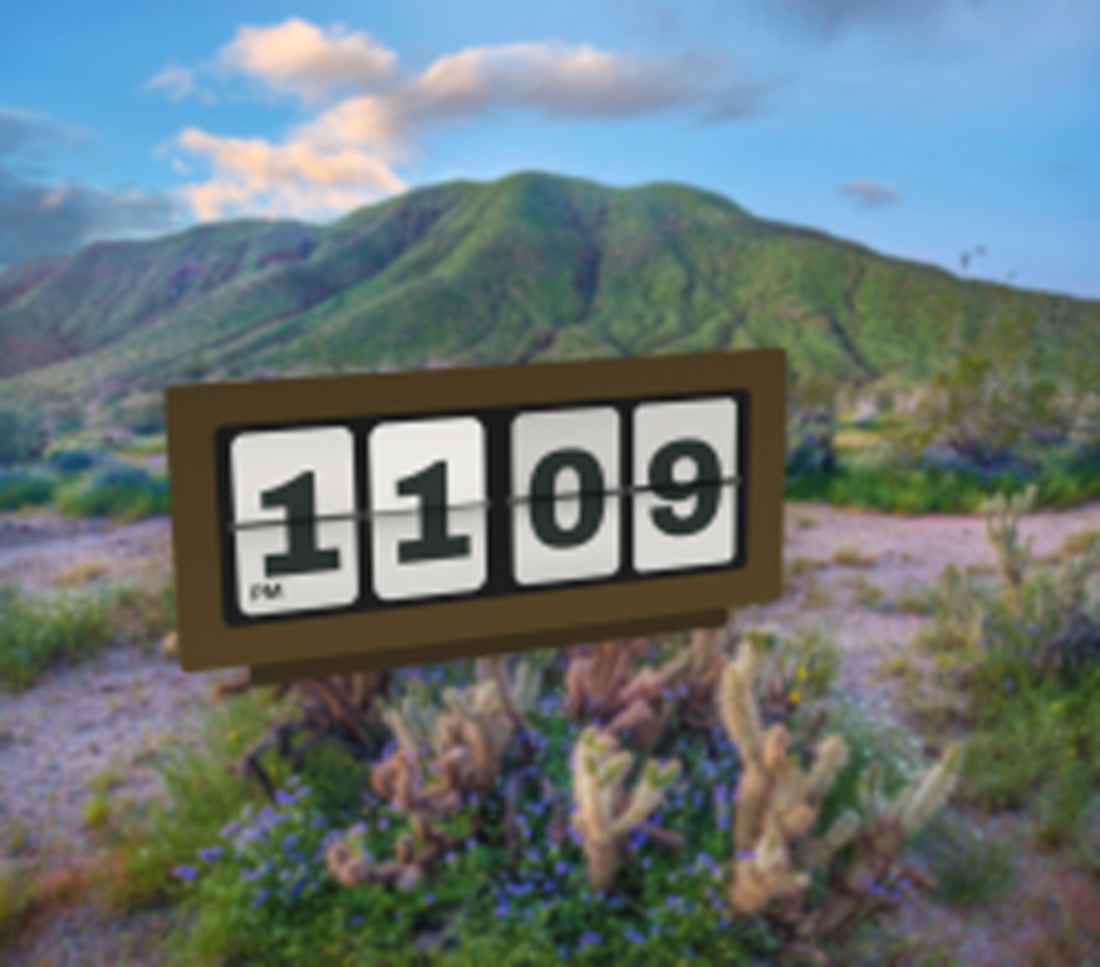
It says 11:09
